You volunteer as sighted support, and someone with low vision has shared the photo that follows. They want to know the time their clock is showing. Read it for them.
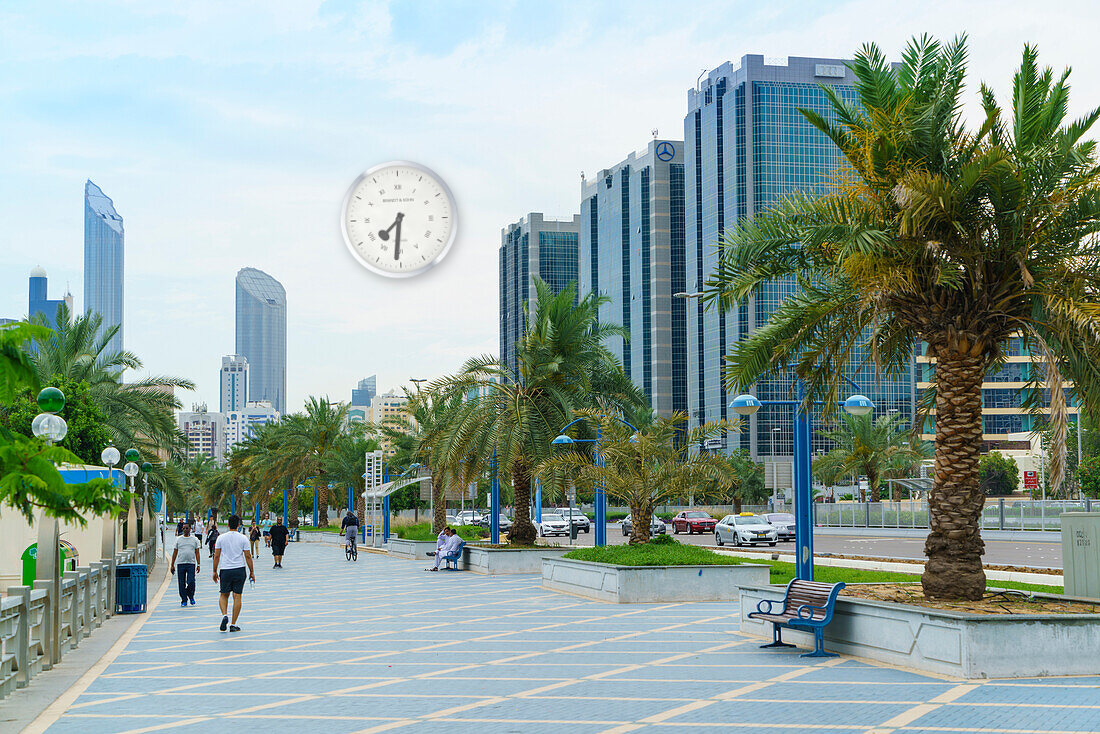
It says 7:31
